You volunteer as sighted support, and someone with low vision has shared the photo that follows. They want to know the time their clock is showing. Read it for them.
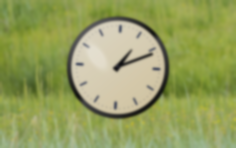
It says 1:11
